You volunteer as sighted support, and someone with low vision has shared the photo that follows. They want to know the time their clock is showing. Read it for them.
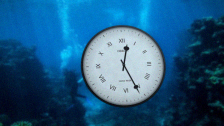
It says 12:26
